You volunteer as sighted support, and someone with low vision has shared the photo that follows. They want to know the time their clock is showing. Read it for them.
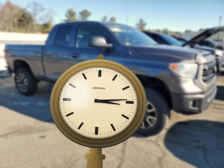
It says 3:14
